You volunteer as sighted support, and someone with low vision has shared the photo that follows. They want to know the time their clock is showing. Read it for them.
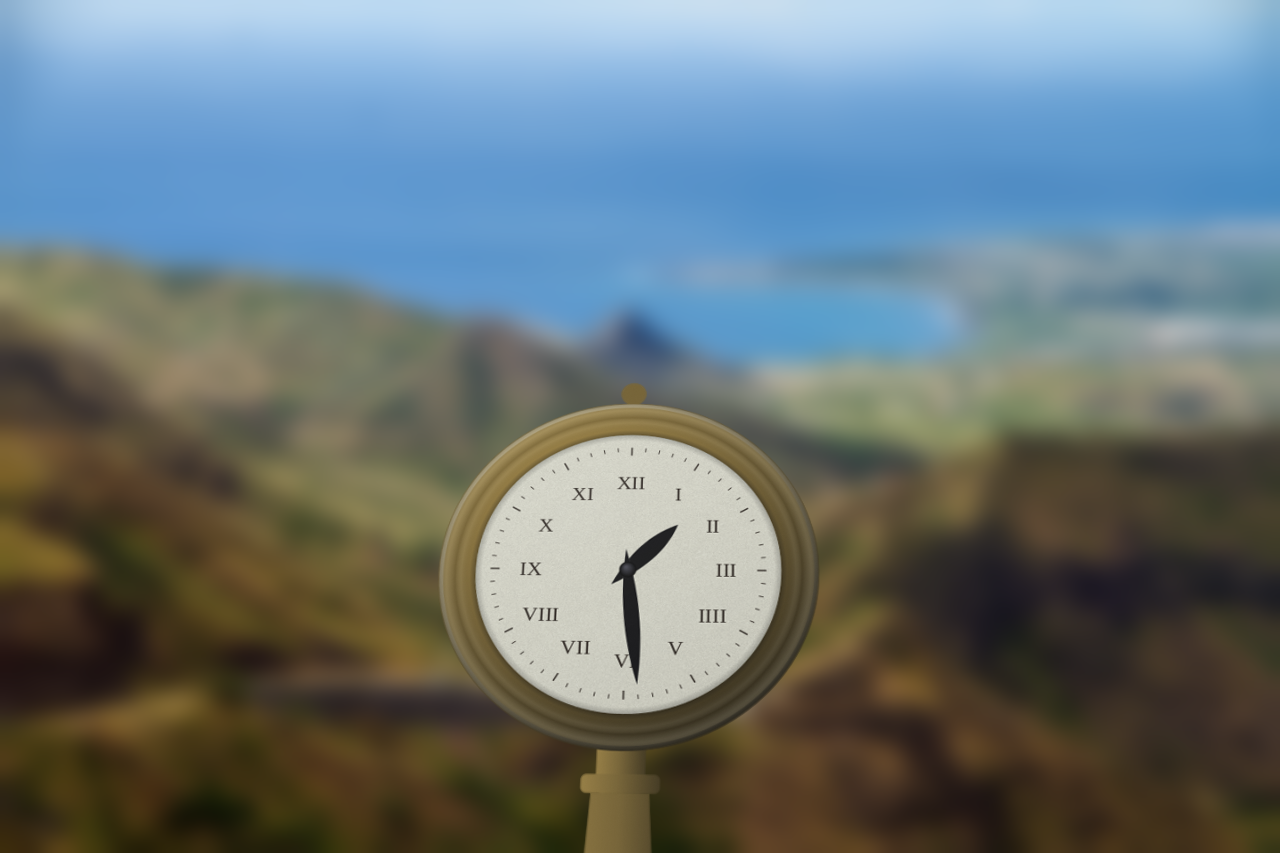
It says 1:29
